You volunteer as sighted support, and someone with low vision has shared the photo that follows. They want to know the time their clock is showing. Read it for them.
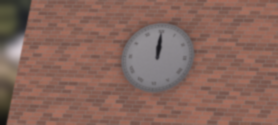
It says 12:00
